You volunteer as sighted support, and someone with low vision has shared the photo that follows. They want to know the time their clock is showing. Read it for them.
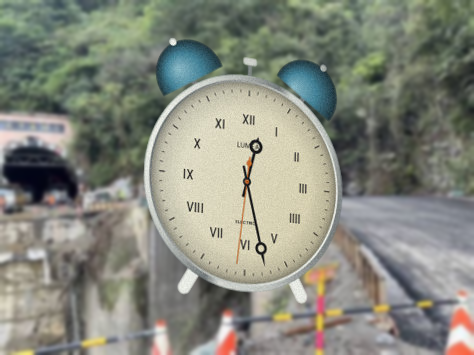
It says 12:27:31
